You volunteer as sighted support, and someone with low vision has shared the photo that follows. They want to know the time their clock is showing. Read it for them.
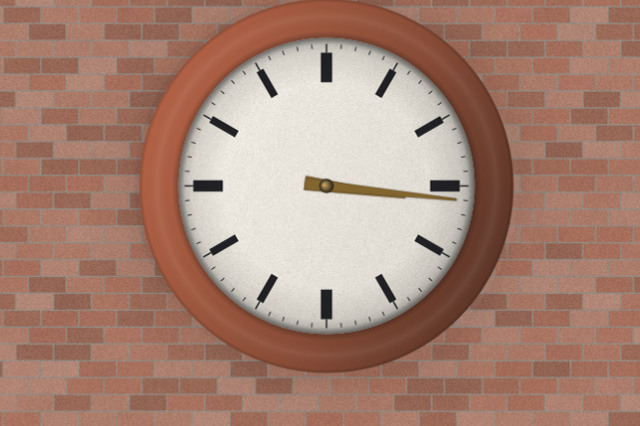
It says 3:16
